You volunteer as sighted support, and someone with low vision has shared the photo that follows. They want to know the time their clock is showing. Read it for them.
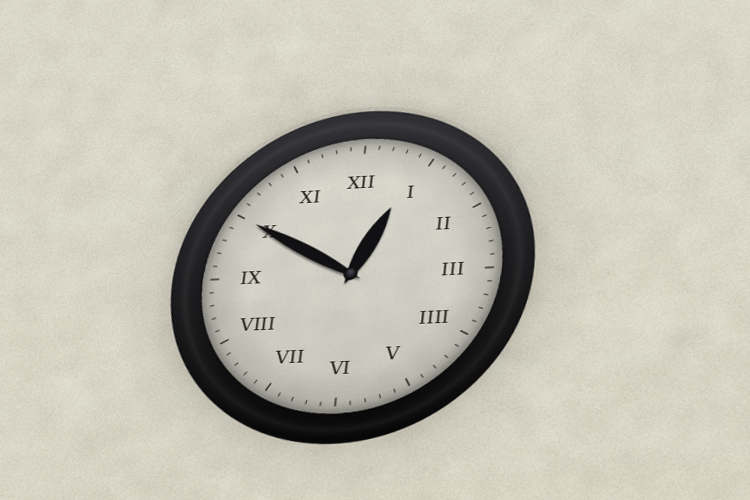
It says 12:50
